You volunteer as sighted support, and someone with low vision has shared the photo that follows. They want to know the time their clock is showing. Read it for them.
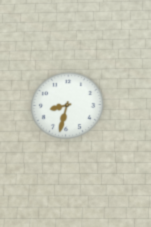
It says 8:32
